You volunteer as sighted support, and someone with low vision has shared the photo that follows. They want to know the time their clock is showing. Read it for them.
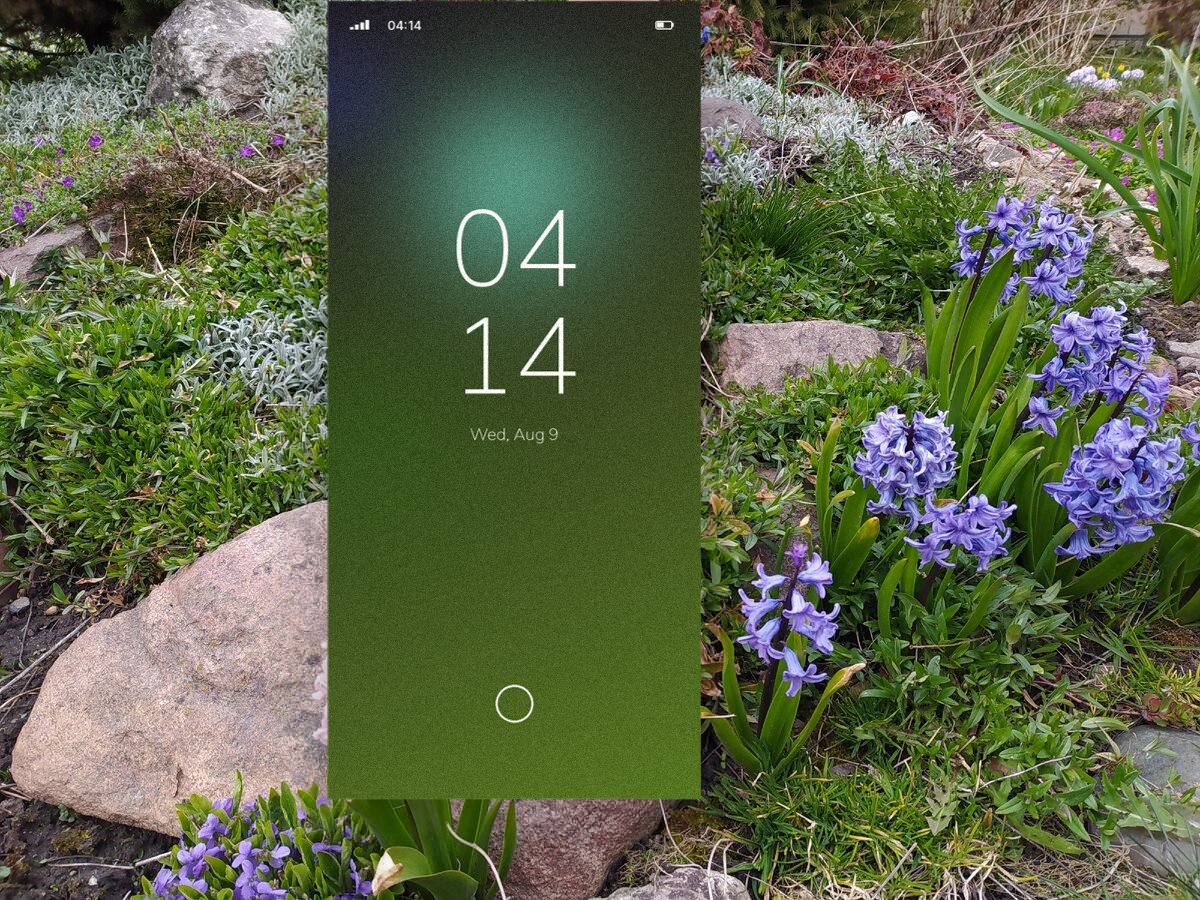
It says 4:14
